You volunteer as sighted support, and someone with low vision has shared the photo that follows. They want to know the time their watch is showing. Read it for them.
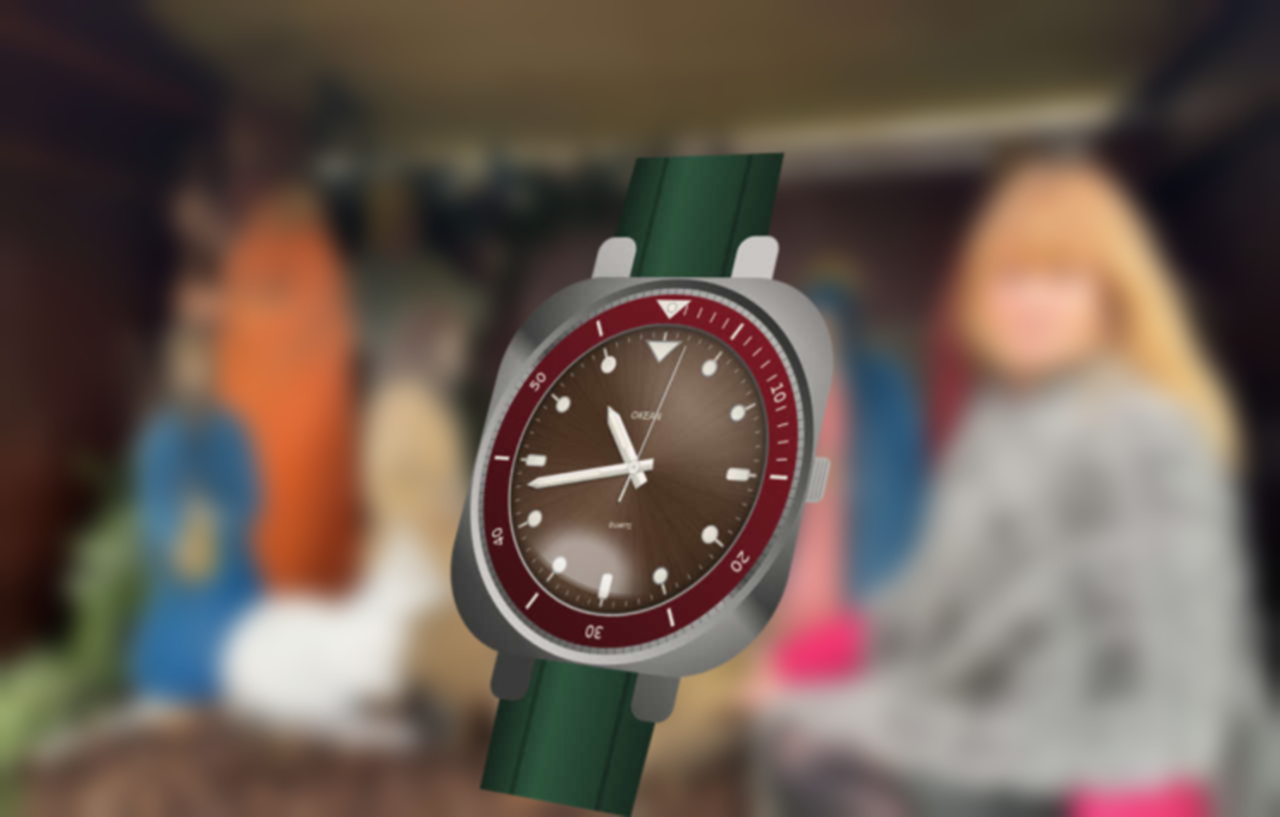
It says 10:43:02
